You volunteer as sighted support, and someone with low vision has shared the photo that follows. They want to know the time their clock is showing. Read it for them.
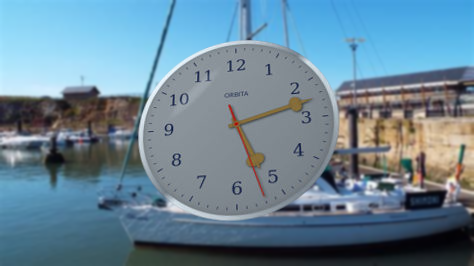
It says 5:12:27
